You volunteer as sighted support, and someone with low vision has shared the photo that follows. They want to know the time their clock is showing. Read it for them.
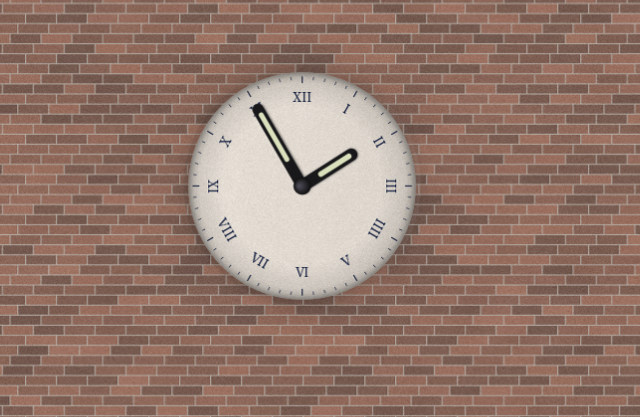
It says 1:55
